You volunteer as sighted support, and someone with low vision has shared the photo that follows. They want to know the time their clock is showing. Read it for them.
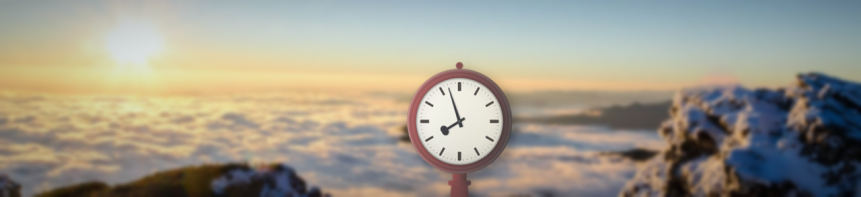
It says 7:57
